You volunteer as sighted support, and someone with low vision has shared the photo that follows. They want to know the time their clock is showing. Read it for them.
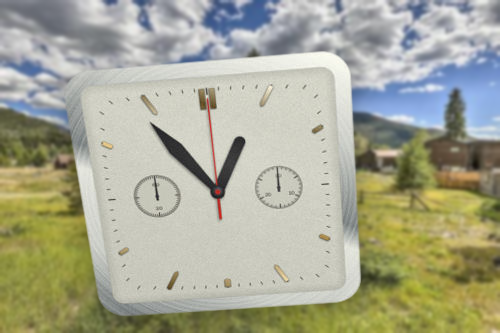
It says 12:54
